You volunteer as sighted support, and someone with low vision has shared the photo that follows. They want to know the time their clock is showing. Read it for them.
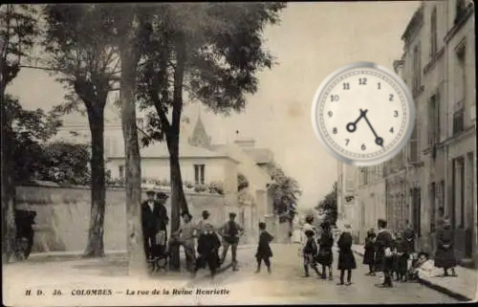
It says 7:25
